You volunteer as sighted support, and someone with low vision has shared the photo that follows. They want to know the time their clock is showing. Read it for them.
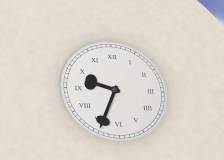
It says 9:34
